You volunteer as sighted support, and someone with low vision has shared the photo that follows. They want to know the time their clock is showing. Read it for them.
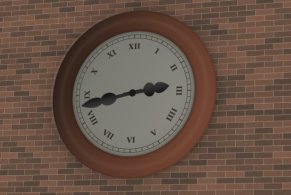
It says 2:43
